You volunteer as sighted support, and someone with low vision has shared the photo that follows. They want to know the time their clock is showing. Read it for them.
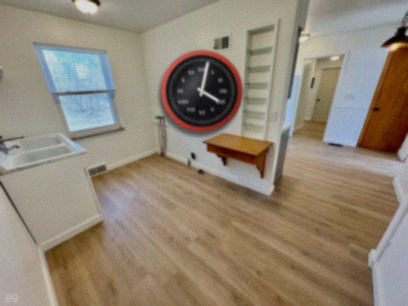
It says 4:02
